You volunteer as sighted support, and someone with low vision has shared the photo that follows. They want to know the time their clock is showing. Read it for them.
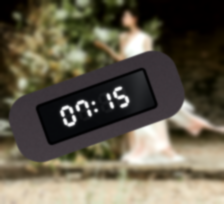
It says 7:15
